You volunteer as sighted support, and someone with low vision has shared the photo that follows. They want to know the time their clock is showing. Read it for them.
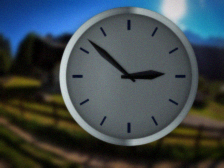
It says 2:52
